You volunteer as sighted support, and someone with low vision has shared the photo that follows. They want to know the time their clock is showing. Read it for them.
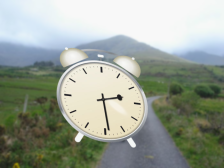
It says 2:29
